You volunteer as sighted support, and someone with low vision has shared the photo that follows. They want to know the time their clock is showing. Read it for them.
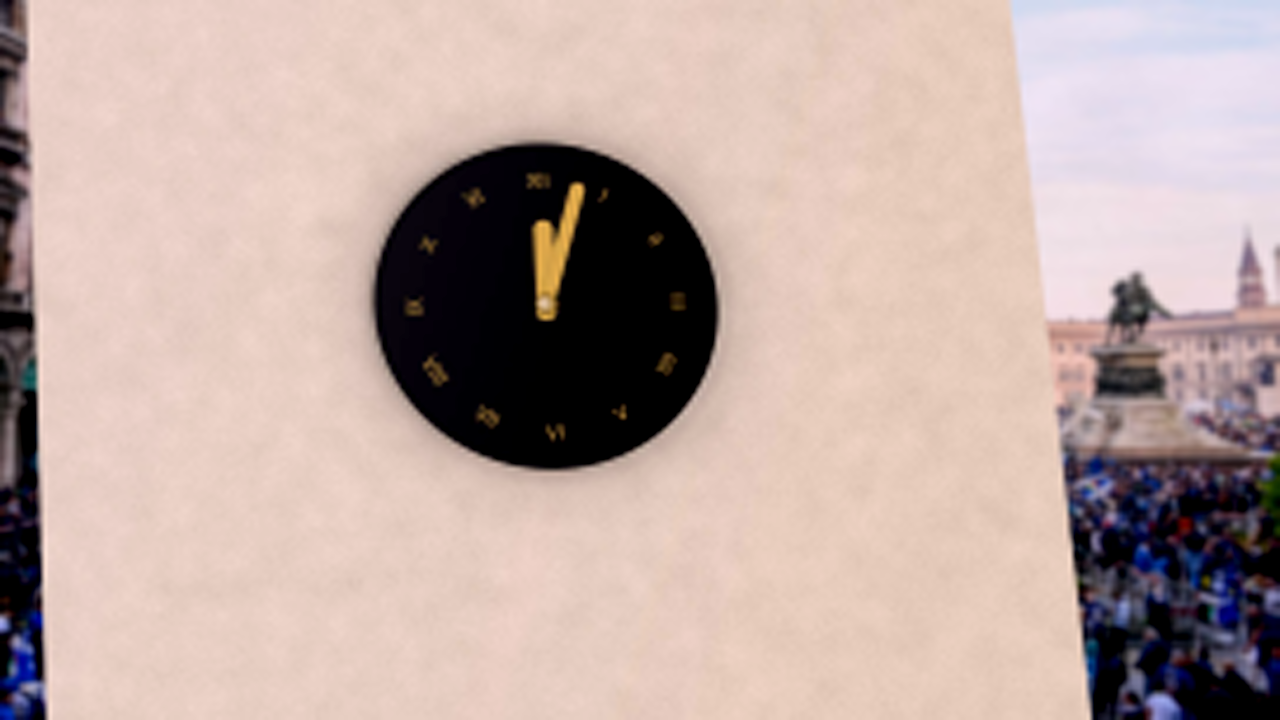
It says 12:03
